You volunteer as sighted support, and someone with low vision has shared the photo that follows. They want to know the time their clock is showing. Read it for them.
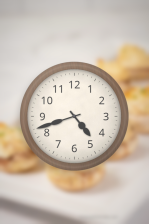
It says 4:42
